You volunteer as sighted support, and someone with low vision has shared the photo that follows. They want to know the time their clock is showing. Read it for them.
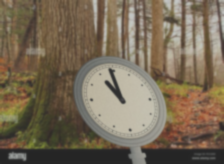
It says 10:59
